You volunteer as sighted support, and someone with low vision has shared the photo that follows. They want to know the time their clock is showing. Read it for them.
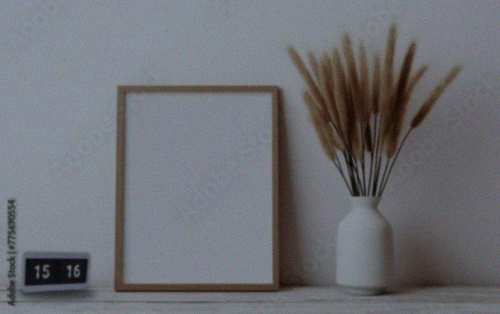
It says 15:16
